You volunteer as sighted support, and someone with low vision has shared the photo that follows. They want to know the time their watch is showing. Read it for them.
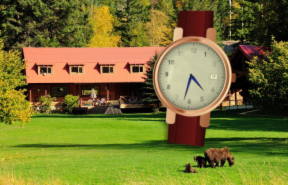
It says 4:32
